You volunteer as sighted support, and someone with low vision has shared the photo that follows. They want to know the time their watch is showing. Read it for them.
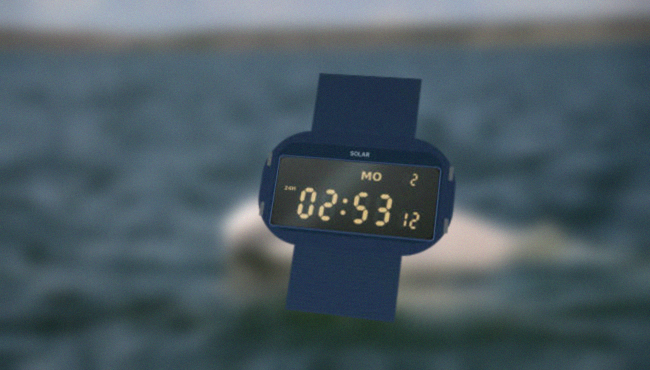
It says 2:53:12
